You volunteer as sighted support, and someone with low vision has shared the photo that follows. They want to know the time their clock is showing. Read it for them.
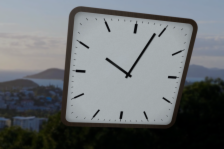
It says 10:04
